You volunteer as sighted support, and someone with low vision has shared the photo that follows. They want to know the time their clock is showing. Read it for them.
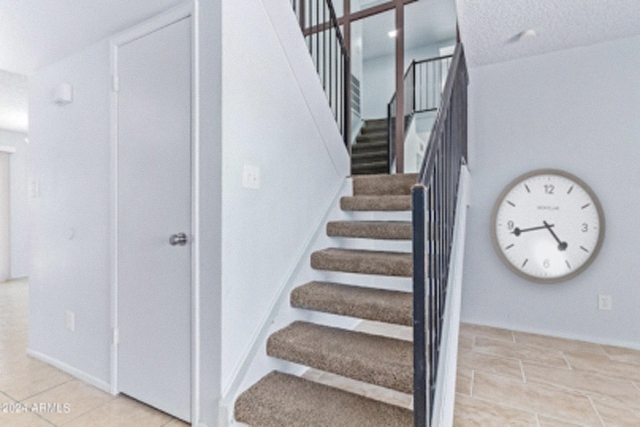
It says 4:43
